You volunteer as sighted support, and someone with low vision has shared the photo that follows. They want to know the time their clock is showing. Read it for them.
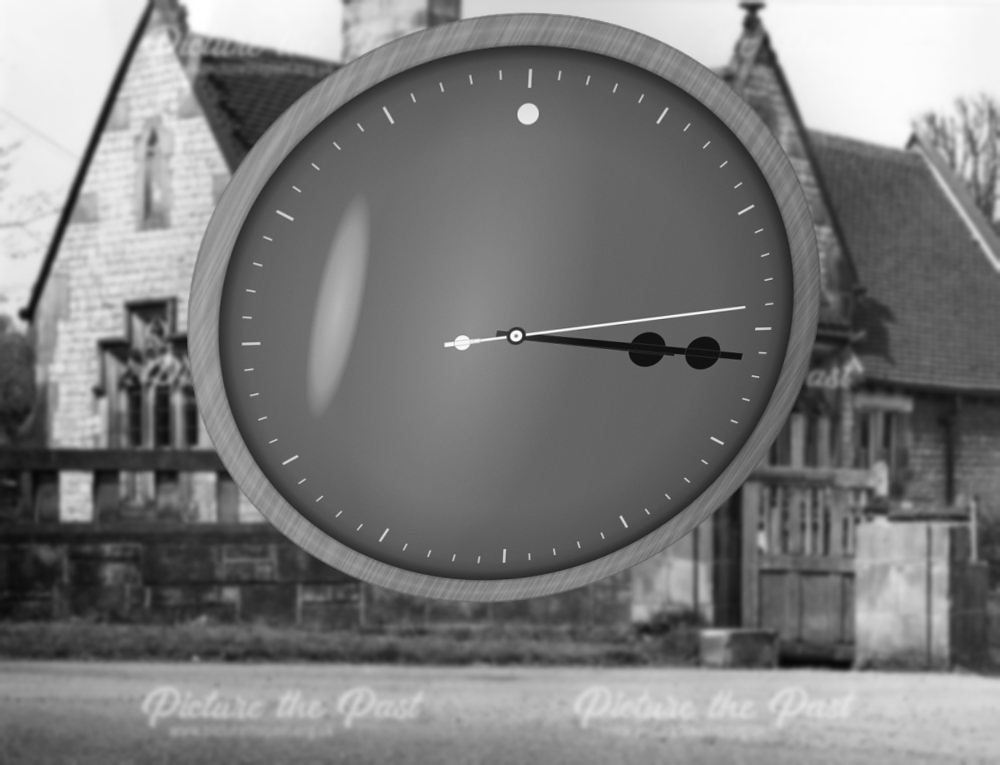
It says 3:16:14
